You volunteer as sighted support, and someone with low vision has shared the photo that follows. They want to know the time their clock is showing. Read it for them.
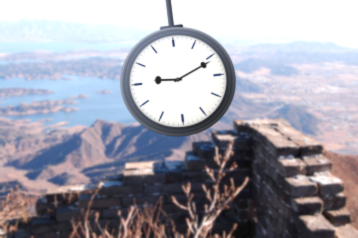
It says 9:11
